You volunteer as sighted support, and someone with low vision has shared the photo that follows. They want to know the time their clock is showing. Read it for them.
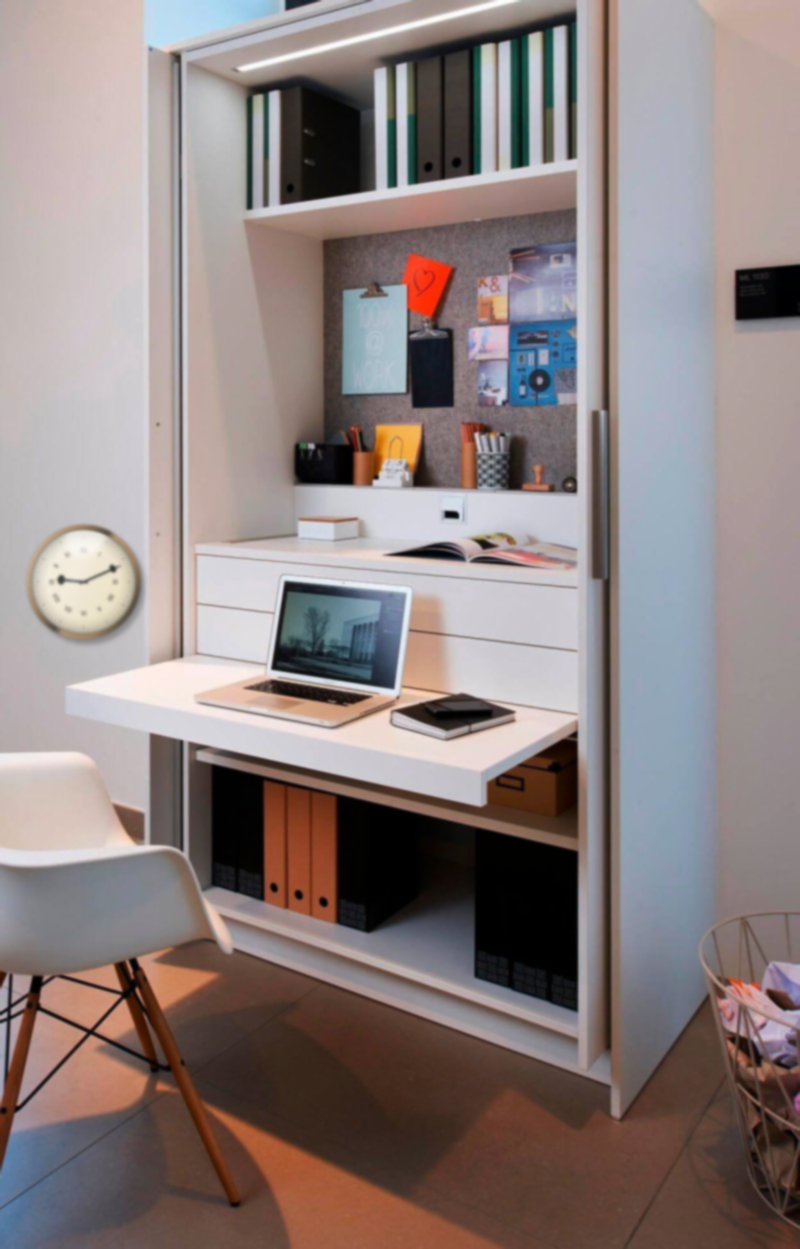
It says 9:11
